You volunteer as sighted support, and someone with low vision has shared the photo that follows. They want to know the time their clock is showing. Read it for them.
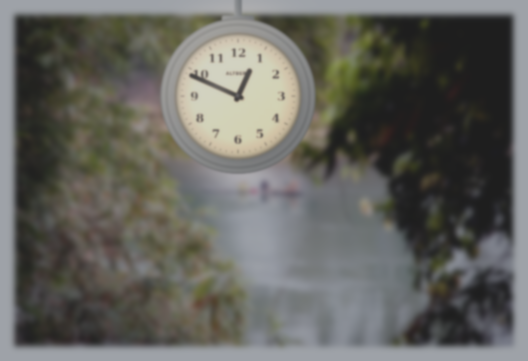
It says 12:49
